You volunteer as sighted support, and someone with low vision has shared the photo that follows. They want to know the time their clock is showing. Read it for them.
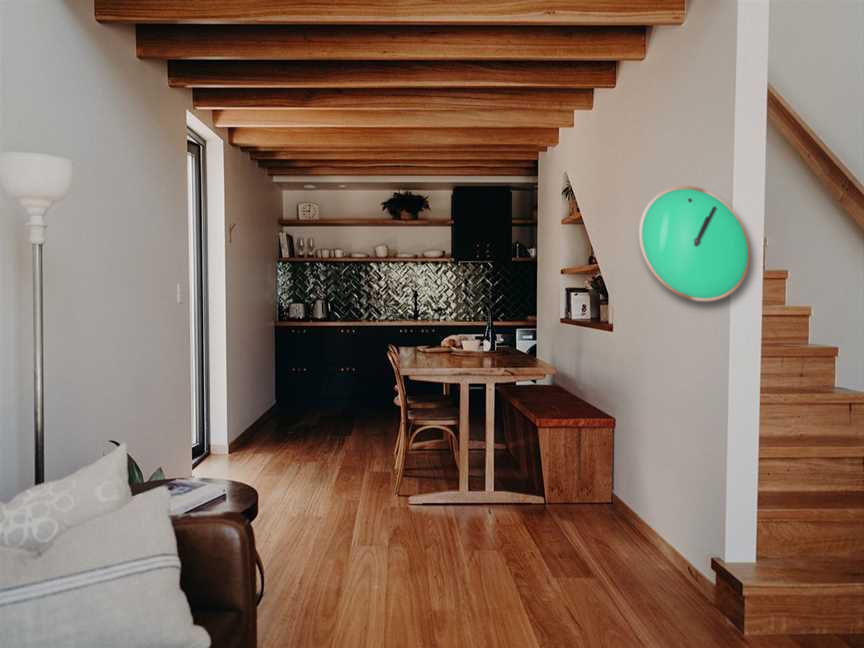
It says 1:06
